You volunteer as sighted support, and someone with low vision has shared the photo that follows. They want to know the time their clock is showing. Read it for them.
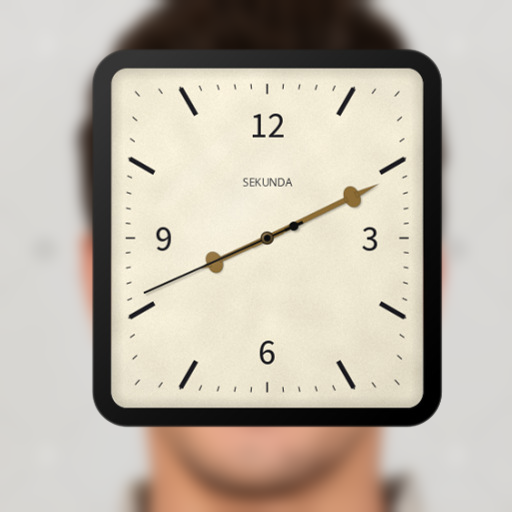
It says 8:10:41
